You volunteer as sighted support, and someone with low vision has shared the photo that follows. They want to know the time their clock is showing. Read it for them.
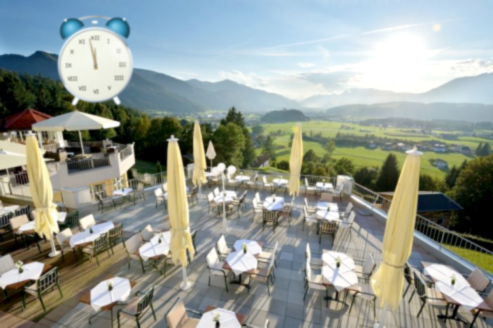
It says 11:58
